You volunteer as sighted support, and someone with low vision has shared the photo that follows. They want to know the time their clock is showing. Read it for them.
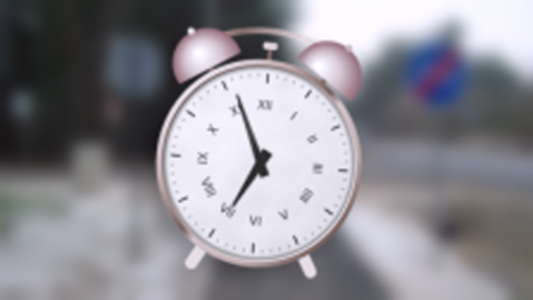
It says 6:56
